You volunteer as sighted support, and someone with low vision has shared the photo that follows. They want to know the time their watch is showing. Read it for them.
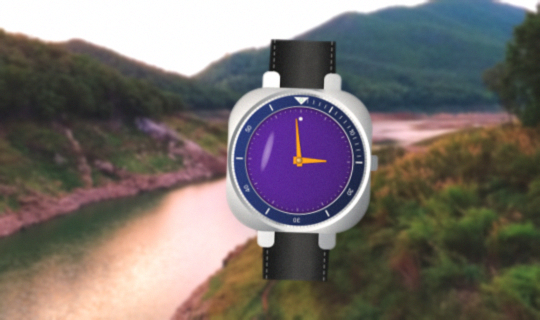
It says 2:59
